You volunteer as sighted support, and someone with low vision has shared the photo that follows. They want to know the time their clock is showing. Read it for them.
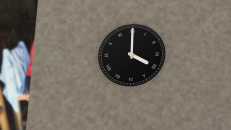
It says 4:00
